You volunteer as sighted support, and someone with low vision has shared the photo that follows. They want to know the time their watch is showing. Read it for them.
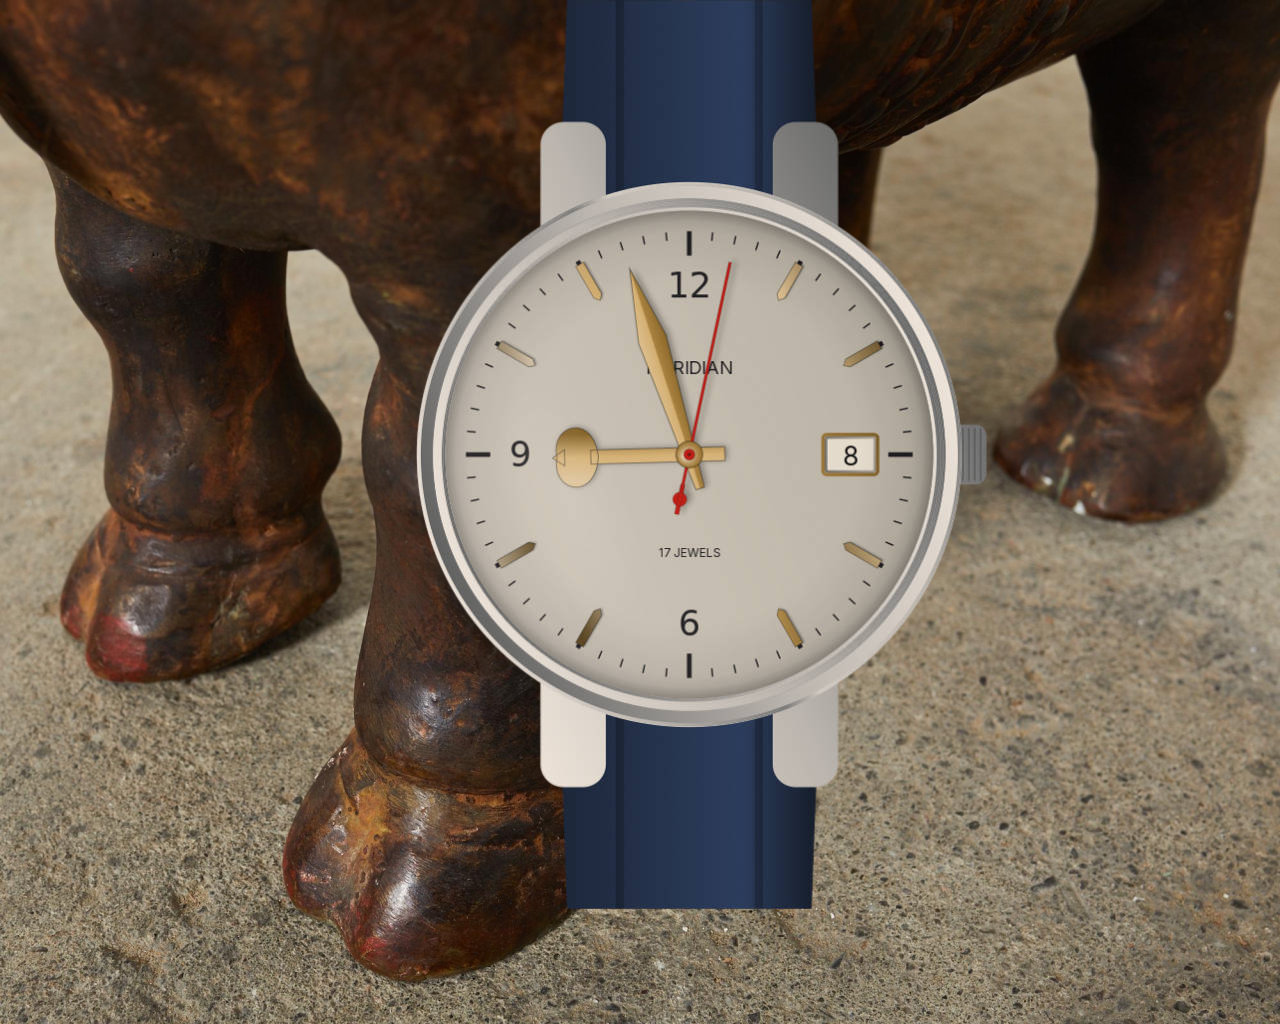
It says 8:57:02
